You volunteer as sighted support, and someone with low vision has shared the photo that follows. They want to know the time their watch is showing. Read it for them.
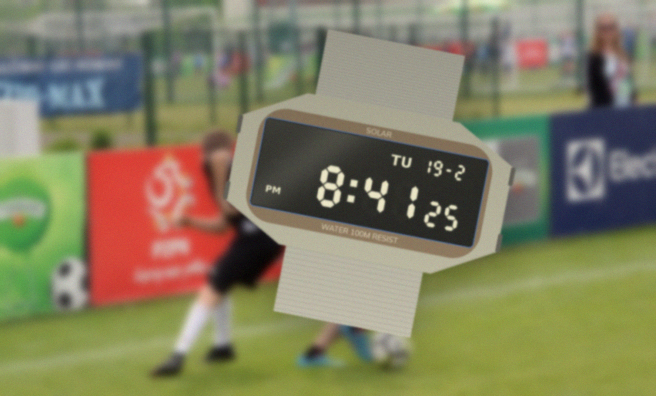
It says 8:41:25
